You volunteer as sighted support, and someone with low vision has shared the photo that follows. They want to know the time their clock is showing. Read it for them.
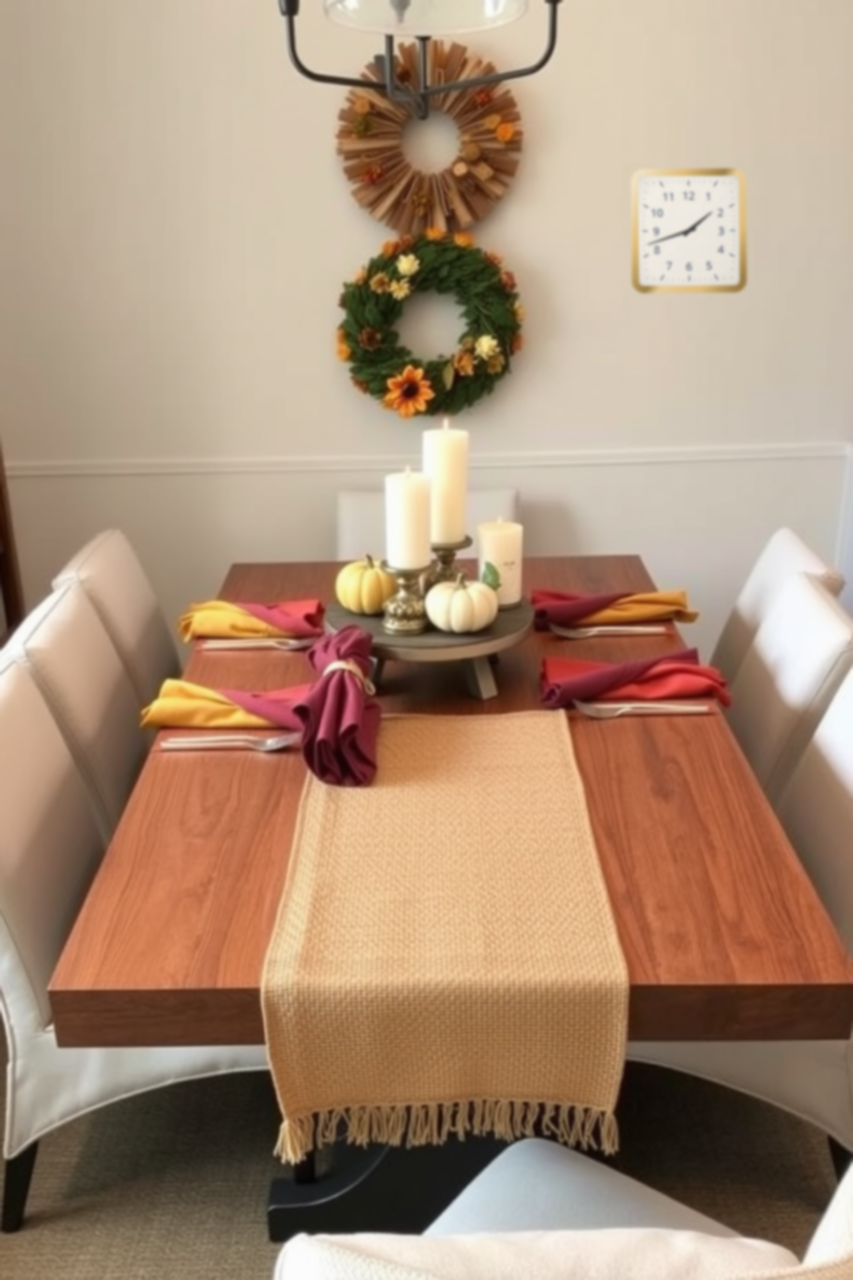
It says 1:42
